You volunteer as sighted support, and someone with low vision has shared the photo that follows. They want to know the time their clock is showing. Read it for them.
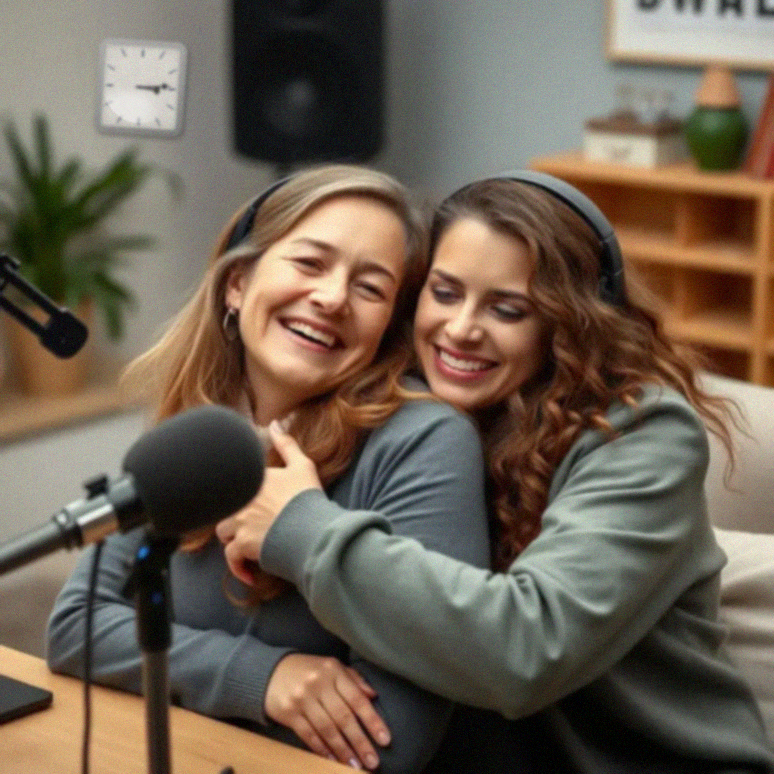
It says 3:14
